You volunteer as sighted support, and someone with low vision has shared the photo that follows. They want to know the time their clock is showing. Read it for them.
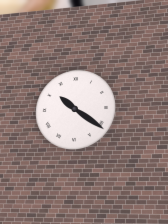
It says 10:21
